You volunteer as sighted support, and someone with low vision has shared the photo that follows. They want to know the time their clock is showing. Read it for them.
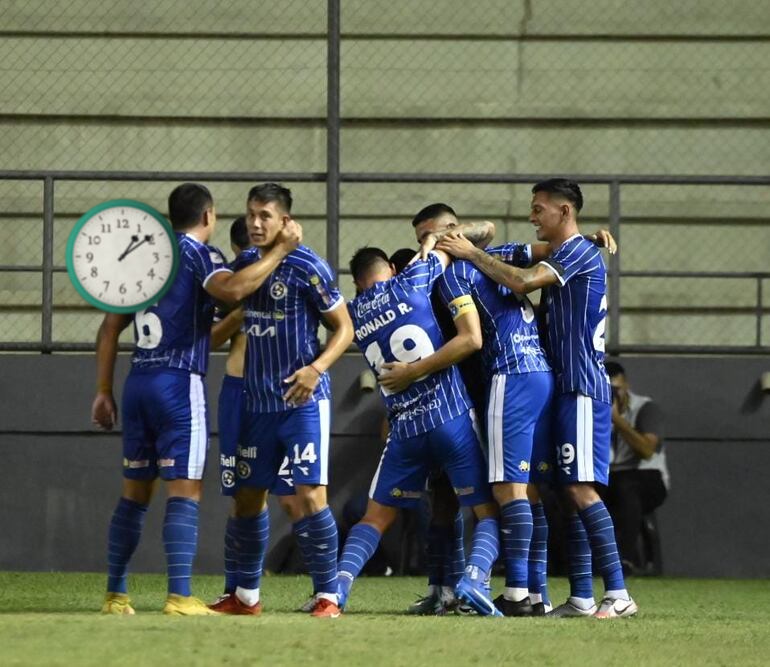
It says 1:09
